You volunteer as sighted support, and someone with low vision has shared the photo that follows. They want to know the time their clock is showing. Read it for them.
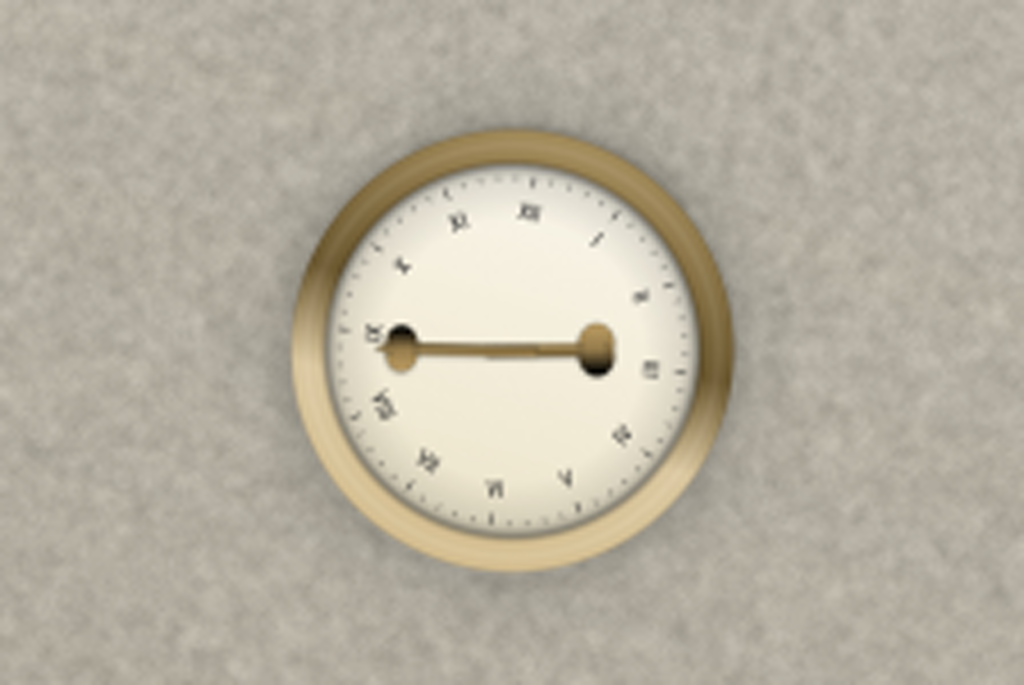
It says 2:44
